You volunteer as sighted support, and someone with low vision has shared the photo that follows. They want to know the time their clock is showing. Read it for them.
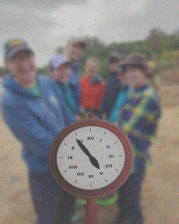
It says 4:54
